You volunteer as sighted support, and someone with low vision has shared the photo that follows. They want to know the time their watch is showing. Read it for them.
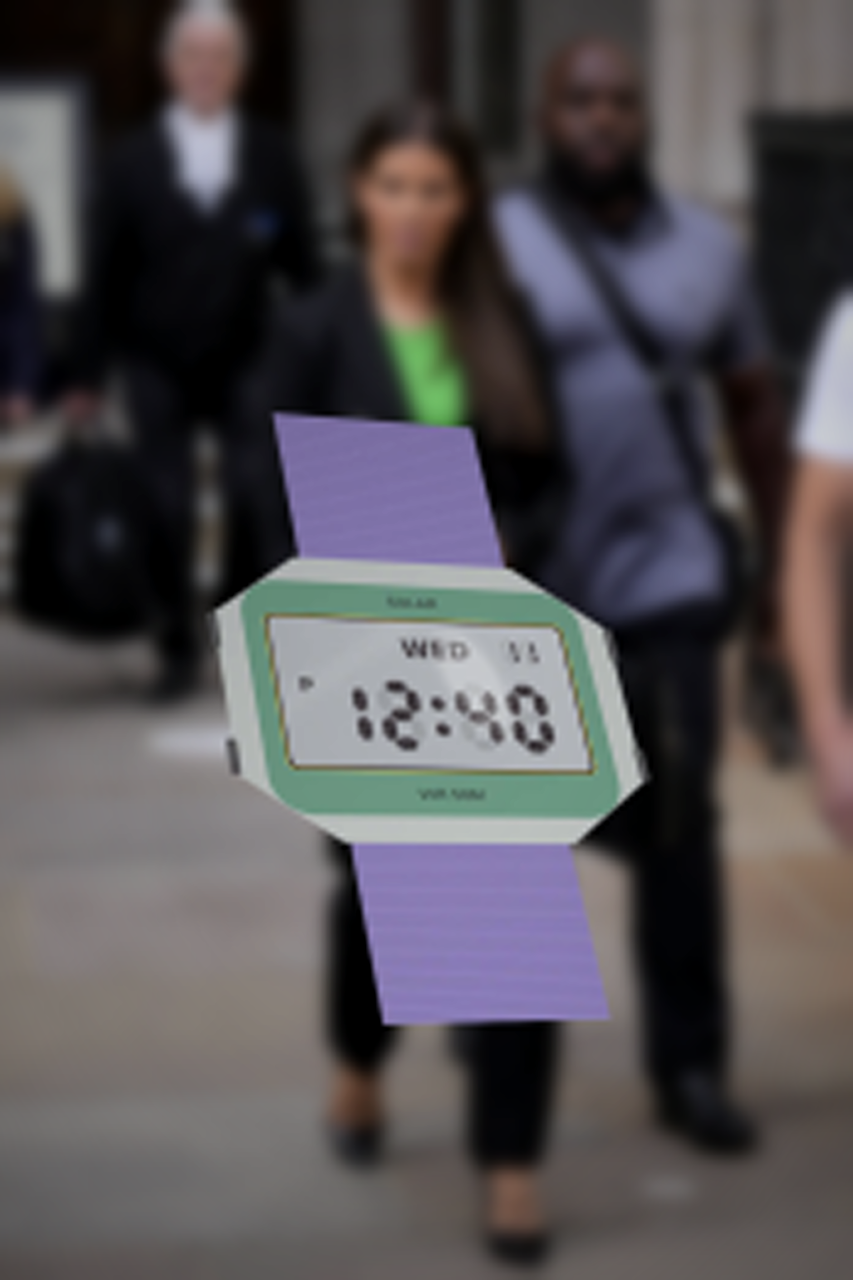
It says 12:40
